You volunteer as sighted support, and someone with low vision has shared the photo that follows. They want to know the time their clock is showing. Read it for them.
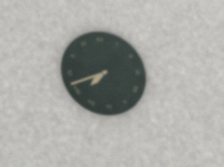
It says 7:42
